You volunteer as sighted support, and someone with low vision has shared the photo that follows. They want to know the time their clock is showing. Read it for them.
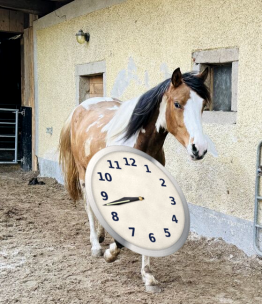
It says 8:43
